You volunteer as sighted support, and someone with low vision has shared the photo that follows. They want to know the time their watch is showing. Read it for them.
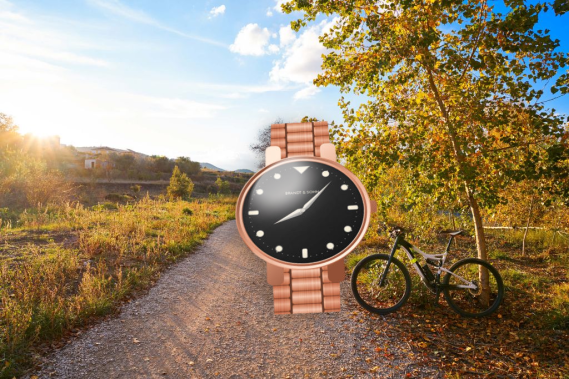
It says 8:07
